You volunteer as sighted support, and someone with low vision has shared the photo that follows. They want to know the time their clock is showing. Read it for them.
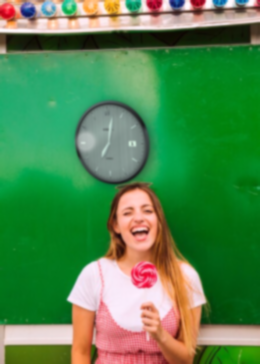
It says 7:02
